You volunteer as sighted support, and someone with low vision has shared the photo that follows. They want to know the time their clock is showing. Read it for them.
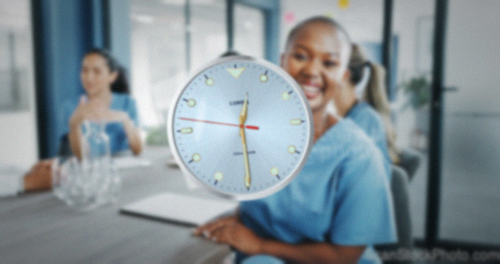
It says 12:29:47
